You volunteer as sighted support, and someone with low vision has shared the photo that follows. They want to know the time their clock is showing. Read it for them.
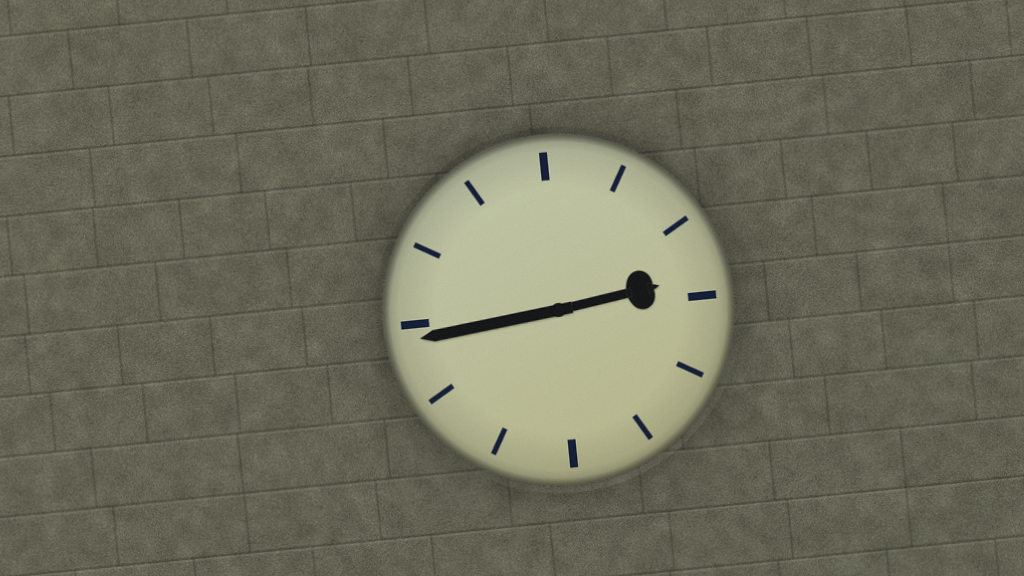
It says 2:44
